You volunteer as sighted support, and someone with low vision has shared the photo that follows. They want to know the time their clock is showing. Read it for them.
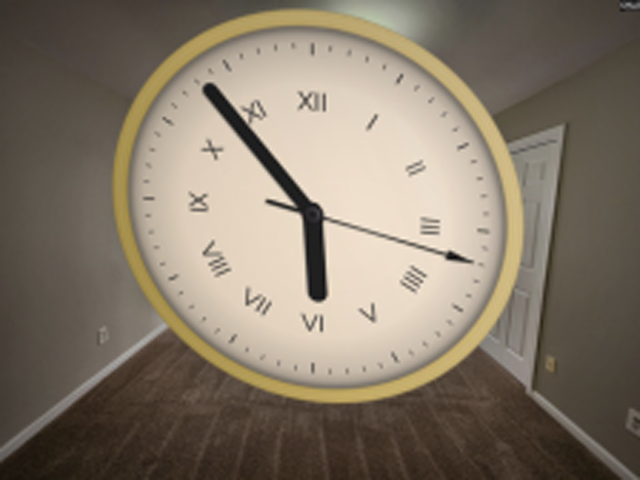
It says 5:53:17
